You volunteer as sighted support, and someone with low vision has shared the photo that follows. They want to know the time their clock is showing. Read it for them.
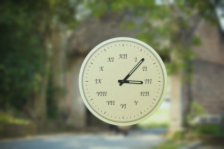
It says 3:07
